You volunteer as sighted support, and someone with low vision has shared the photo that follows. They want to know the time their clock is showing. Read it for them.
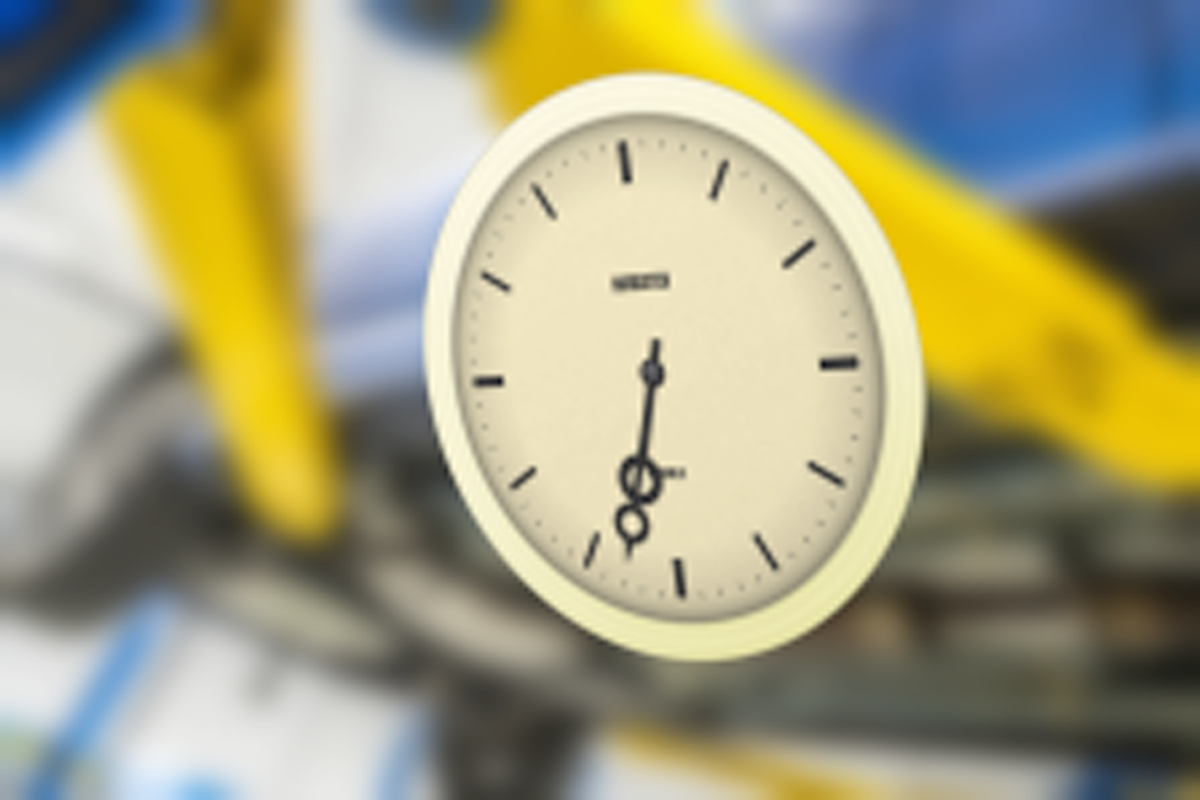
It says 6:33
